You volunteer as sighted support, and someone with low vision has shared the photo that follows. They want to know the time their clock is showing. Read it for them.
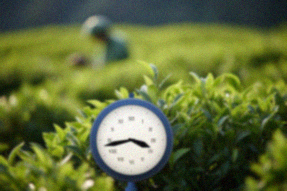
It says 3:43
